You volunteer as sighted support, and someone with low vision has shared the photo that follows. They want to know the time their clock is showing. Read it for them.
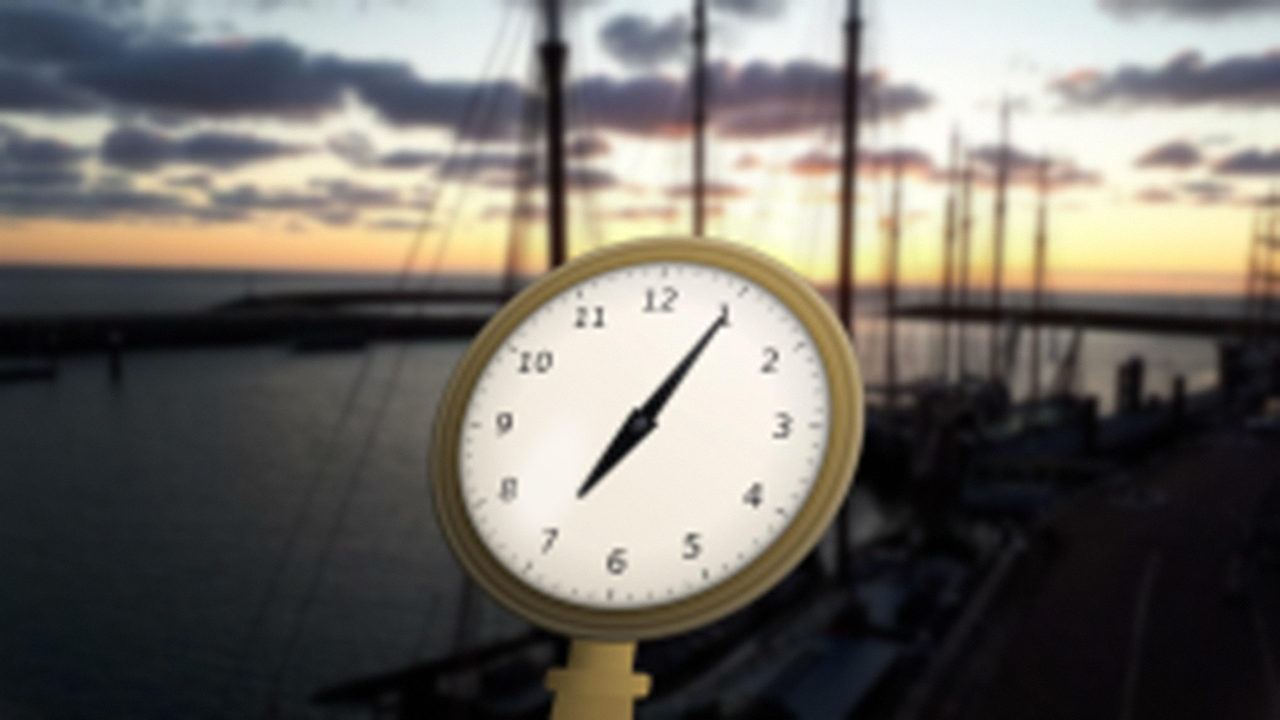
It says 7:05
